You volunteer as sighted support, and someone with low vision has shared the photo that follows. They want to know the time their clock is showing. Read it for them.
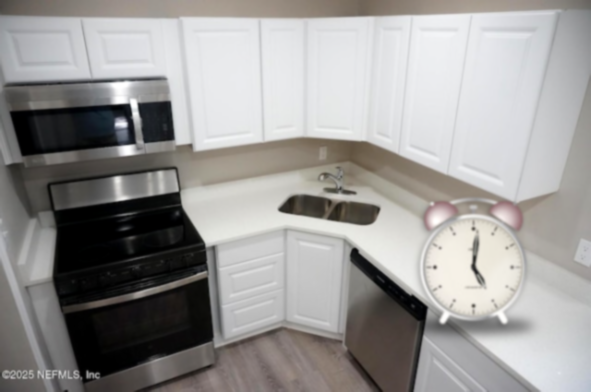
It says 5:01
